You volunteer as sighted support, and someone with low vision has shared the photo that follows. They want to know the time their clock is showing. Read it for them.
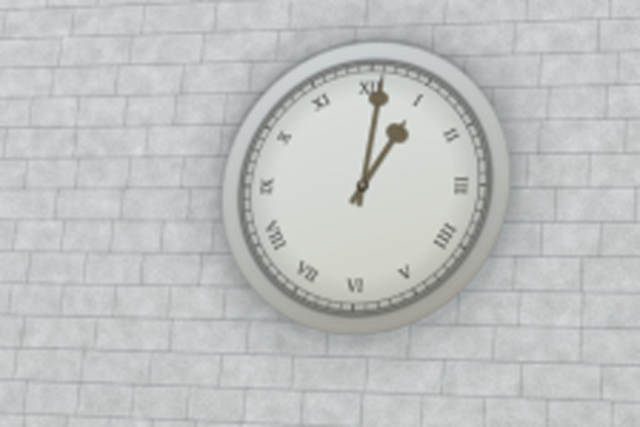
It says 1:01
